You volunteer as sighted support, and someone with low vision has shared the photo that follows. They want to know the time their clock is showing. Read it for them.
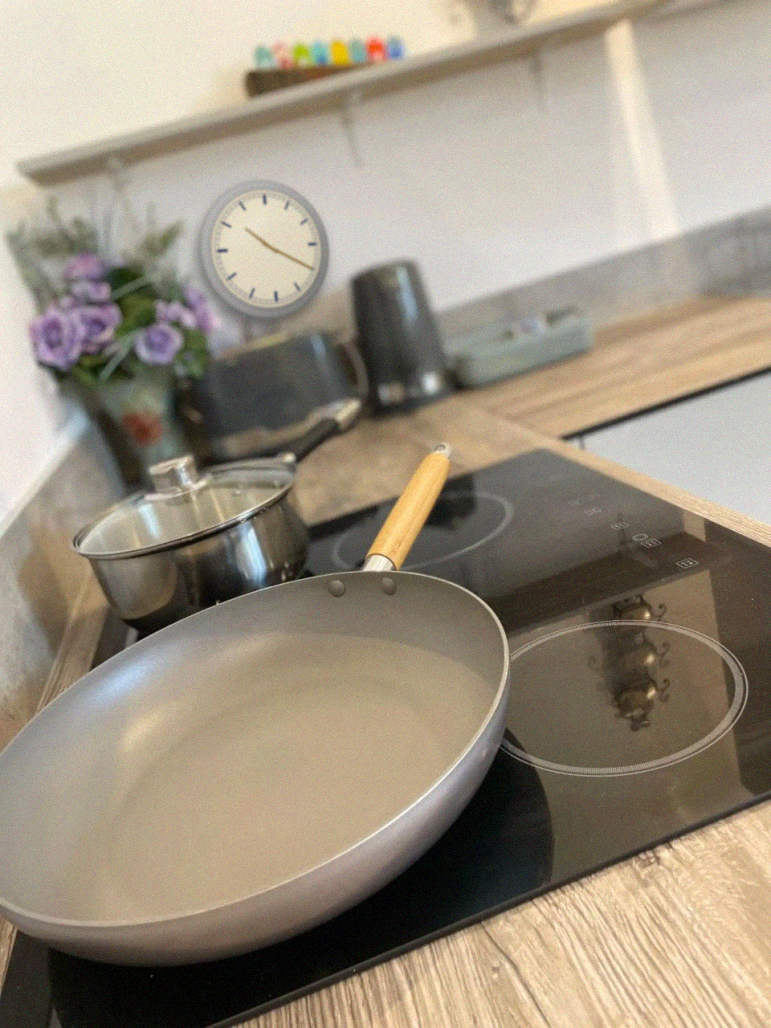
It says 10:20
